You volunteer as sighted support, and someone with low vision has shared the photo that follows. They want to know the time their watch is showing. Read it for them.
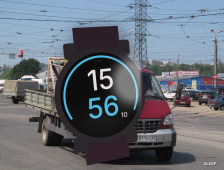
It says 15:56:10
